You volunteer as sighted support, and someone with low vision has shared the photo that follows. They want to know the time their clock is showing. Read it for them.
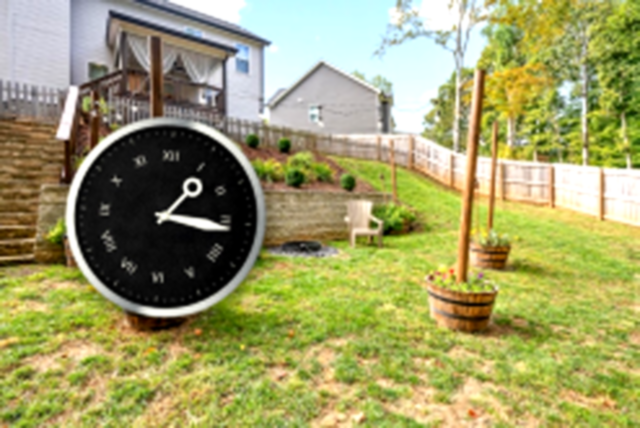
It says 1:16
